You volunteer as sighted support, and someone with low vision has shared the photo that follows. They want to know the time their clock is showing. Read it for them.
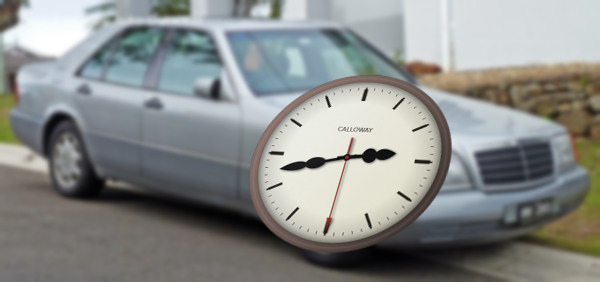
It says 2:42:30
